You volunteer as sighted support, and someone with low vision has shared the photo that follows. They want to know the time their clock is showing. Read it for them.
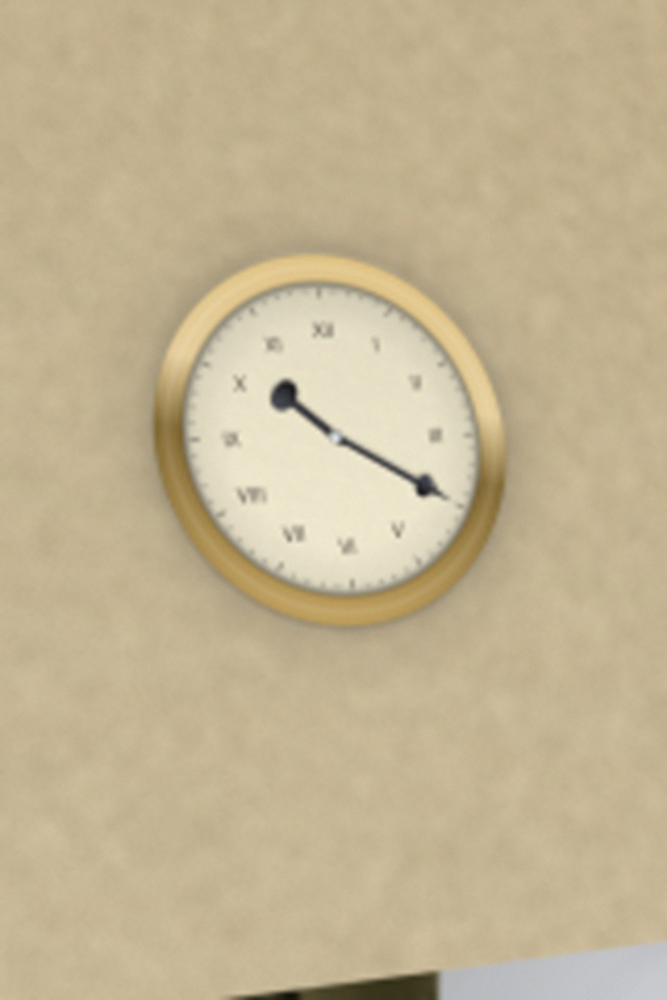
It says 10:20
